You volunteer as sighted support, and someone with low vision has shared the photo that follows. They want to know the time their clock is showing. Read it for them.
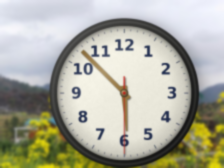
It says 5:52:30
